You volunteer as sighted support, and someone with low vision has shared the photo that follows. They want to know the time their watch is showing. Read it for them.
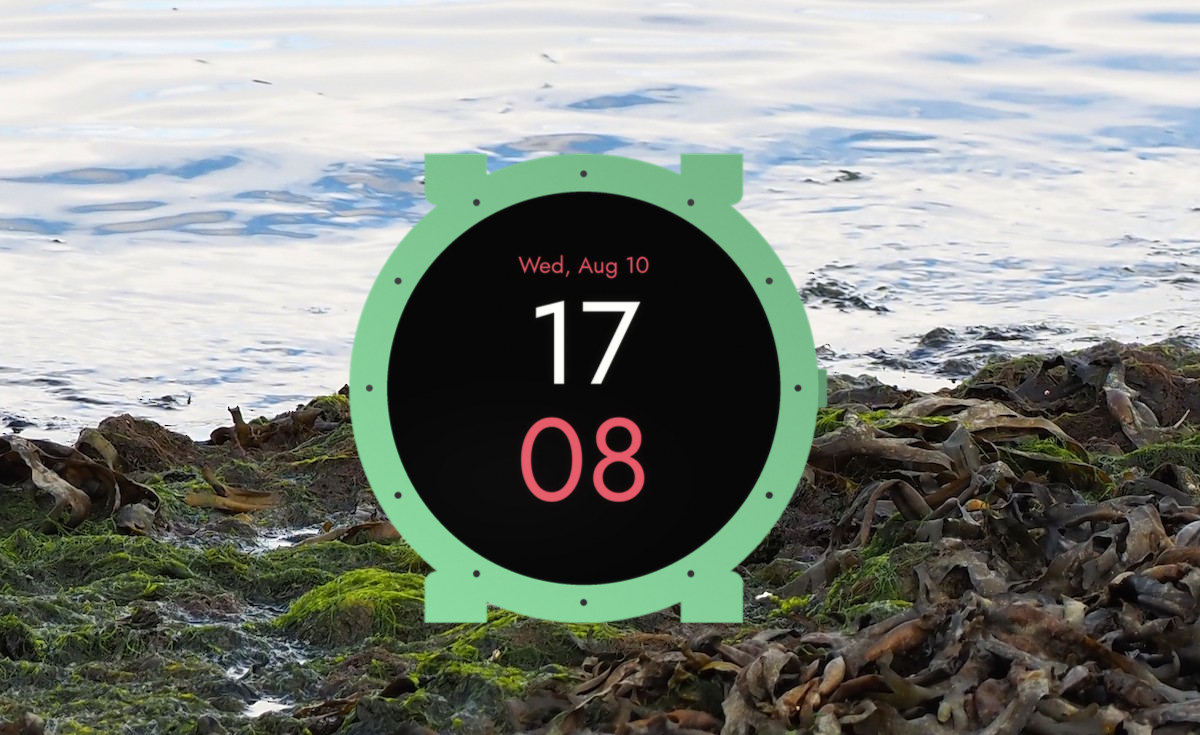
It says 17:08
